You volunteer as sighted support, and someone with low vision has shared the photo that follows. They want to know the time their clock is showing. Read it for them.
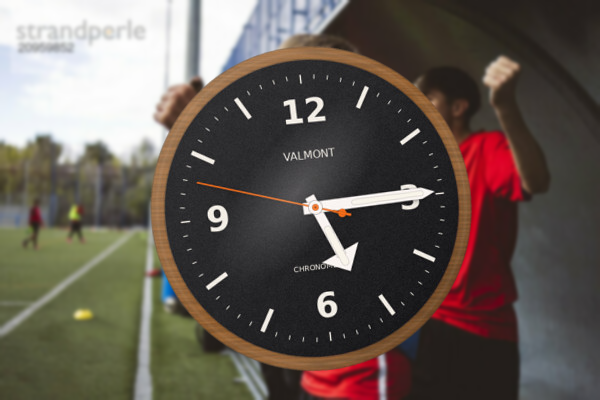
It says 5:14:48
